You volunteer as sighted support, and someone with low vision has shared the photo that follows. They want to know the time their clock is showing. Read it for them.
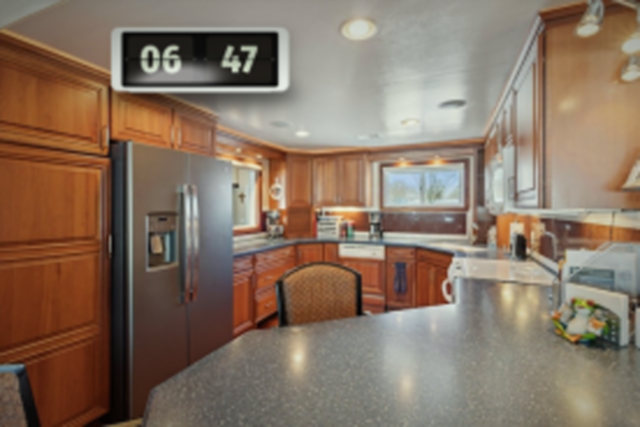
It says 6:47
